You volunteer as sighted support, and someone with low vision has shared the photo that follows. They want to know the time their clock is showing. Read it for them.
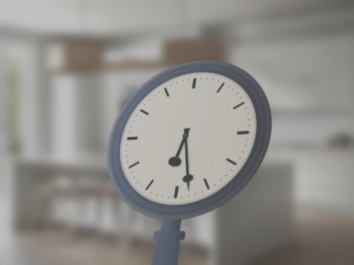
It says 6:28
